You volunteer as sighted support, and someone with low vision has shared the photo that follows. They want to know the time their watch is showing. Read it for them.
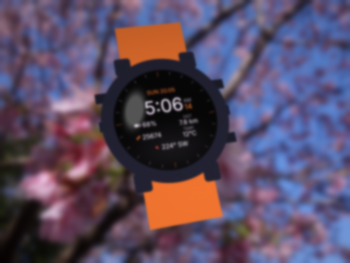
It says 5:06
